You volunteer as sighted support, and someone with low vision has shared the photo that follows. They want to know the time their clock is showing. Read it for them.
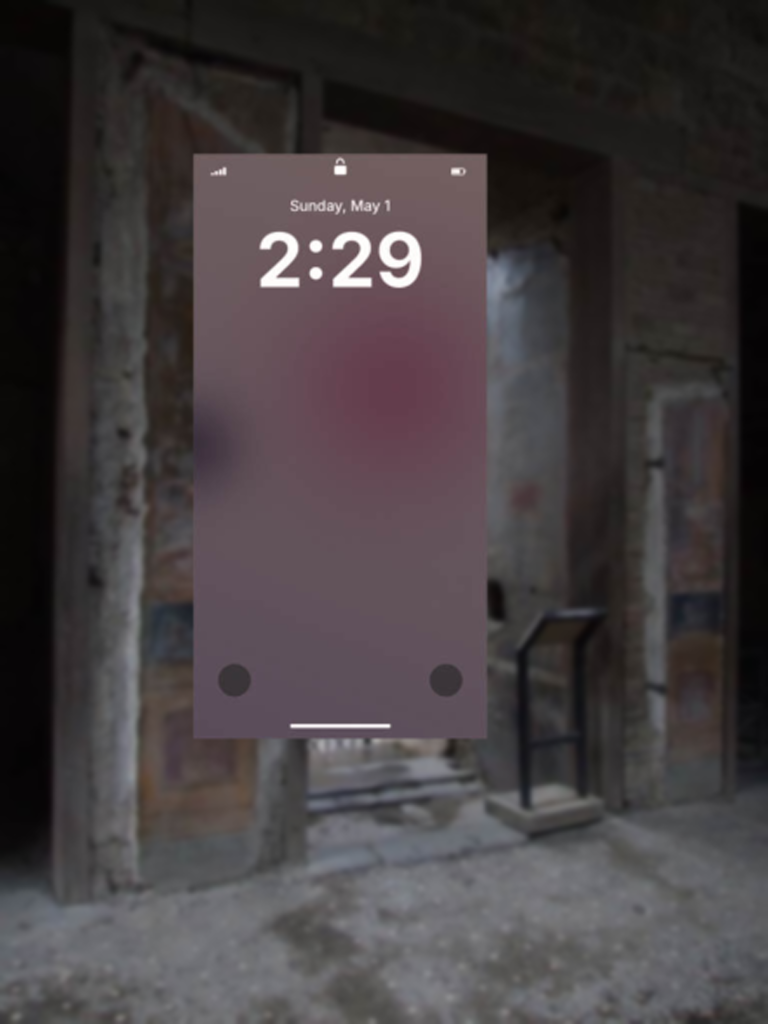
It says 2:29
